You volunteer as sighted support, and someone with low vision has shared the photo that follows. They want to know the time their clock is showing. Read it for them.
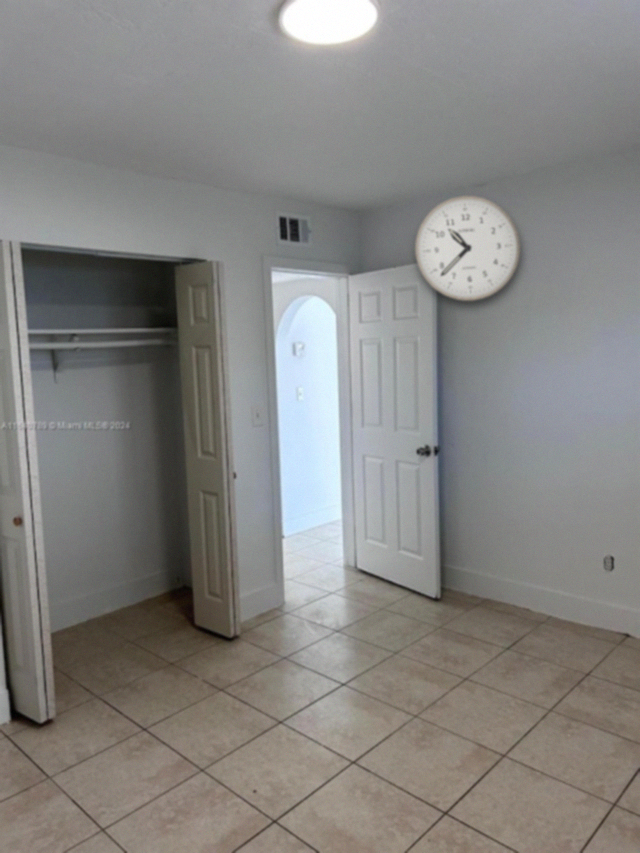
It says 10:38
